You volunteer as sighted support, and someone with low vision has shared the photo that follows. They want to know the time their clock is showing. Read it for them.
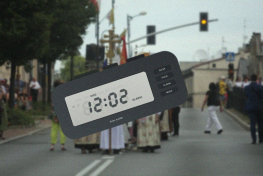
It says 12:02
